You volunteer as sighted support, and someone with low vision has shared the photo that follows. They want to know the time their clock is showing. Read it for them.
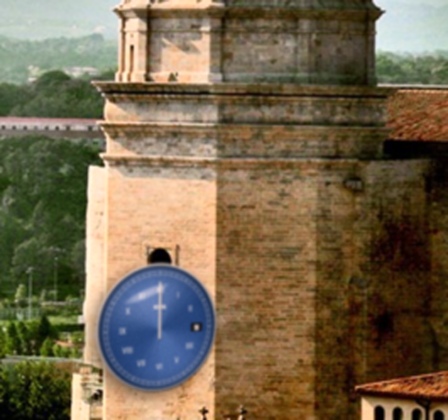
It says 12:00
